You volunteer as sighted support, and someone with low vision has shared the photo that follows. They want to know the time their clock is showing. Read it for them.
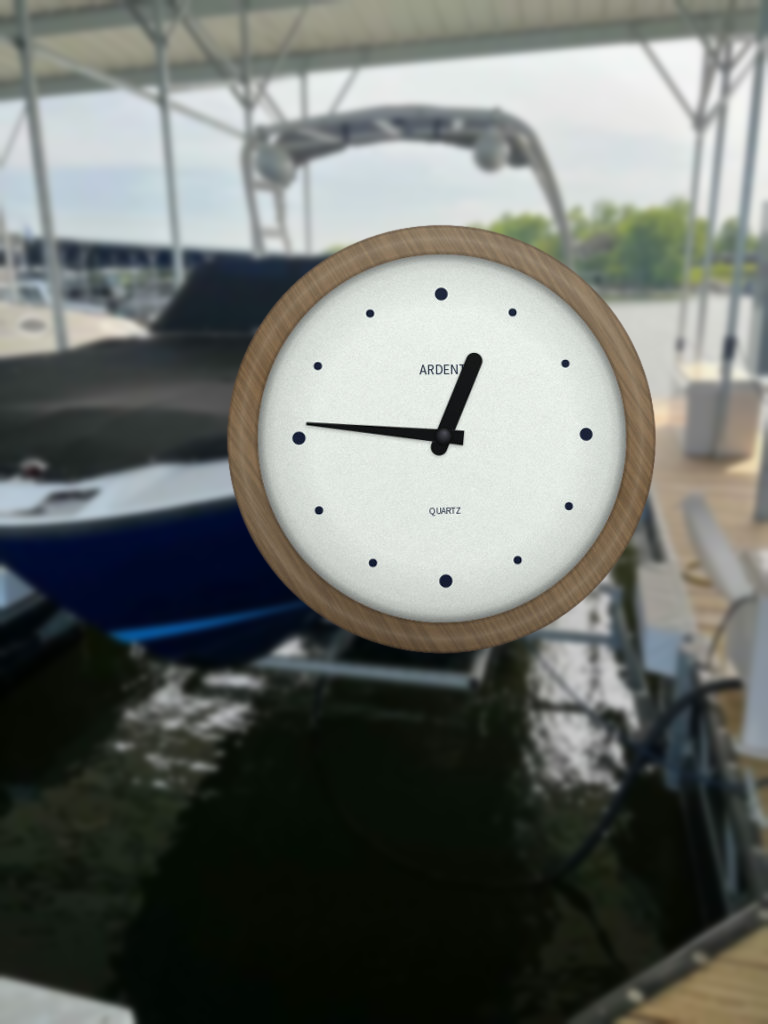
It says 12:46
